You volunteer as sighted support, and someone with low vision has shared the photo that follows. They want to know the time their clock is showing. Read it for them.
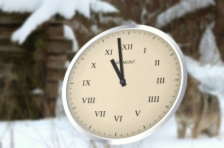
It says 10:58
